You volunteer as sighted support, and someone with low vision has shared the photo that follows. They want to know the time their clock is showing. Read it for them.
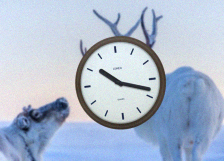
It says 10:18
